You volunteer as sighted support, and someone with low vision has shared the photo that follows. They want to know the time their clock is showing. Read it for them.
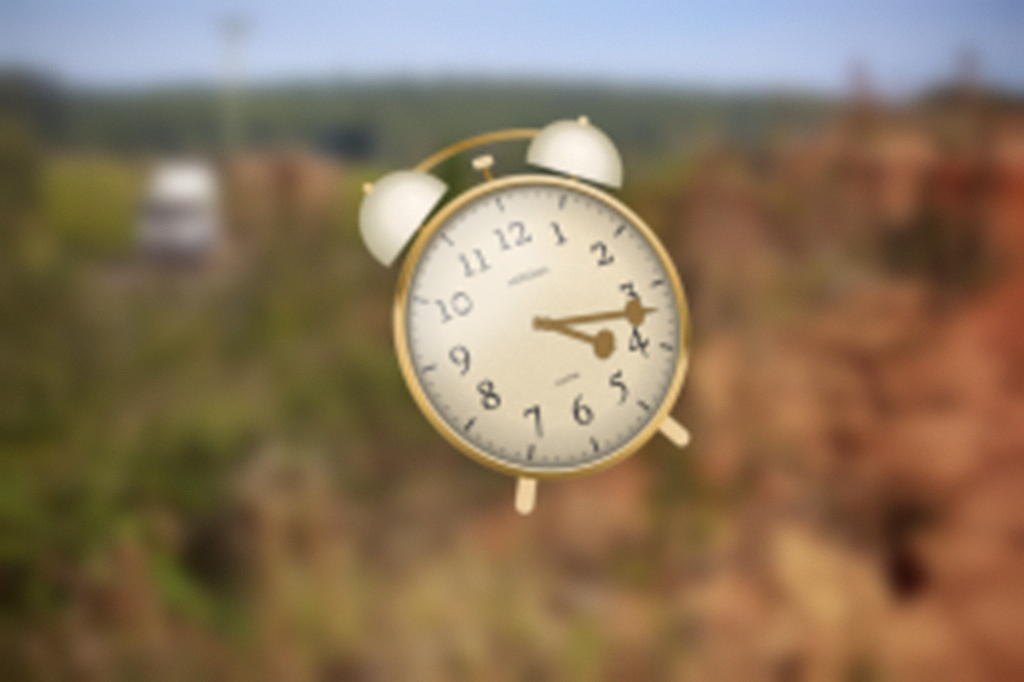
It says 4:17
